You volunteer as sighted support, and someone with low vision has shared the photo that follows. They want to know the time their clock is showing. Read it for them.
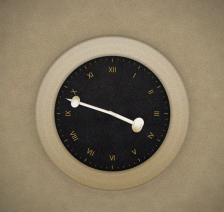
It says 3:48
